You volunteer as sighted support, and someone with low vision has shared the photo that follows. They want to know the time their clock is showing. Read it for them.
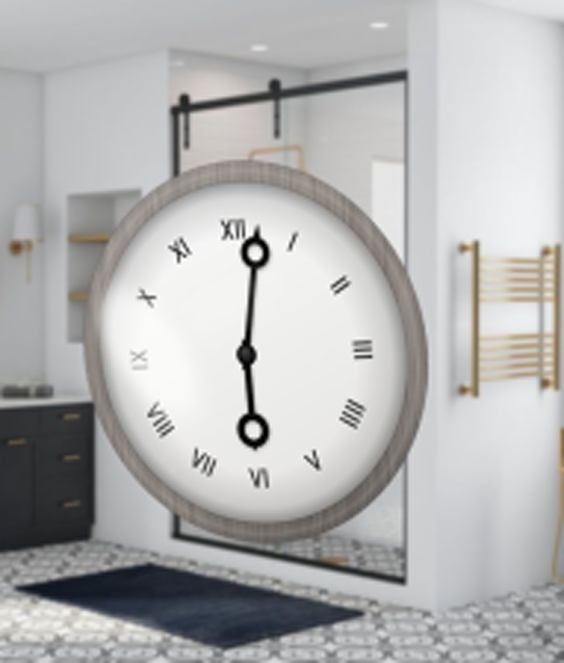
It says 6:02
